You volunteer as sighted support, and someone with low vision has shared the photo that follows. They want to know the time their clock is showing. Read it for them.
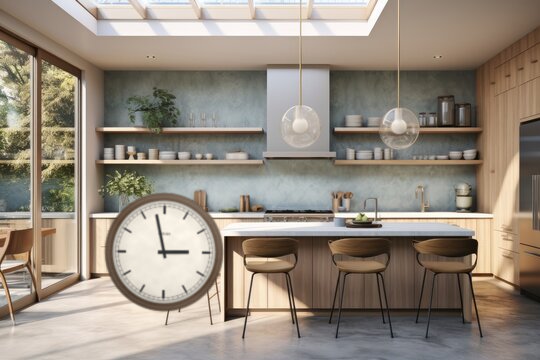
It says 2:58
